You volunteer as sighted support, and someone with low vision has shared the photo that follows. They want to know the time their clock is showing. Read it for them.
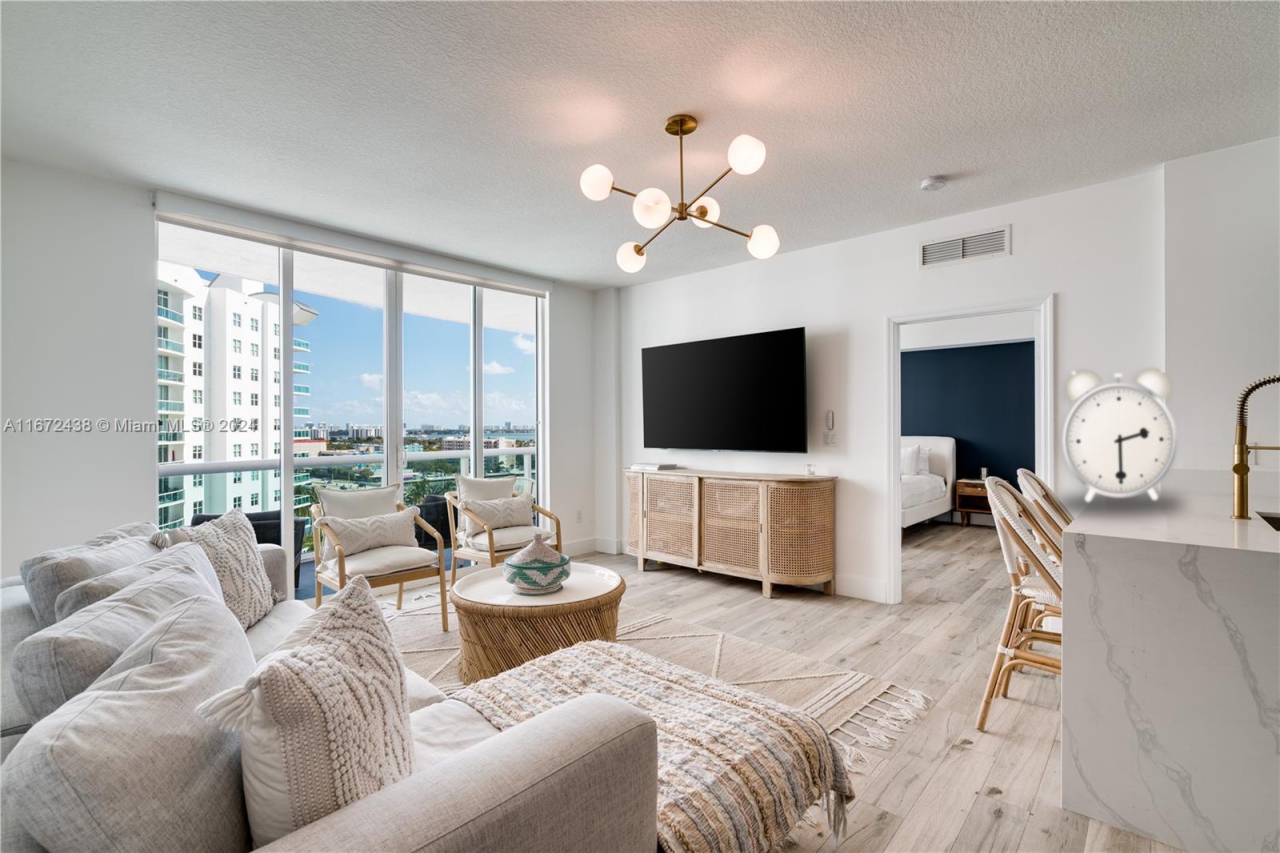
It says 2:30
